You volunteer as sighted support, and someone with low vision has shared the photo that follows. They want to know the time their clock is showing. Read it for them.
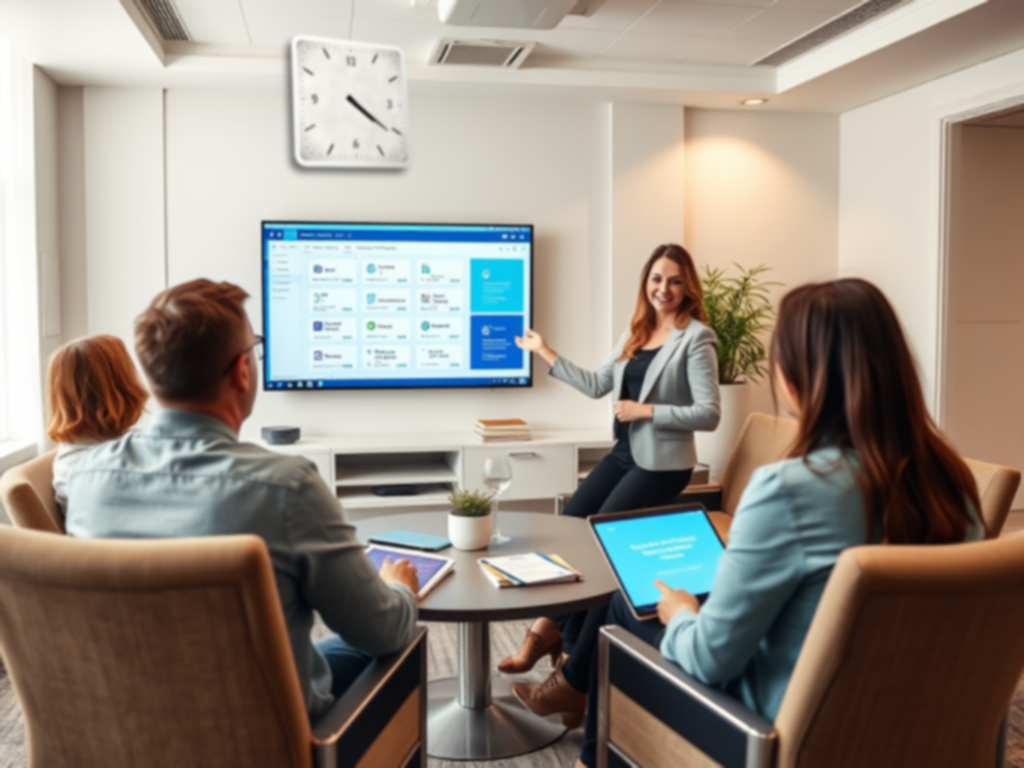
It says 4:21
